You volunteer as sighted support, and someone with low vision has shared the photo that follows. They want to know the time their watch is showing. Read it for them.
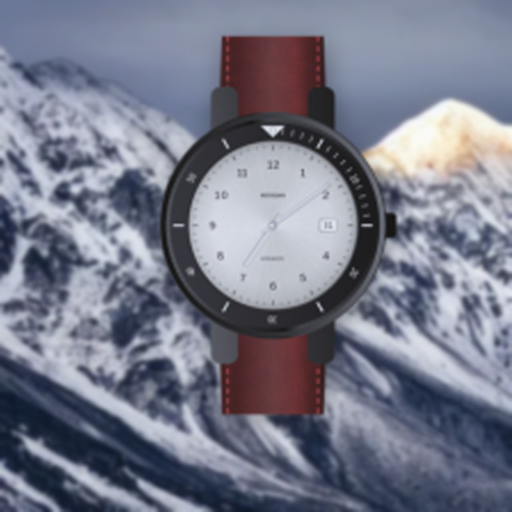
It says 7:09
